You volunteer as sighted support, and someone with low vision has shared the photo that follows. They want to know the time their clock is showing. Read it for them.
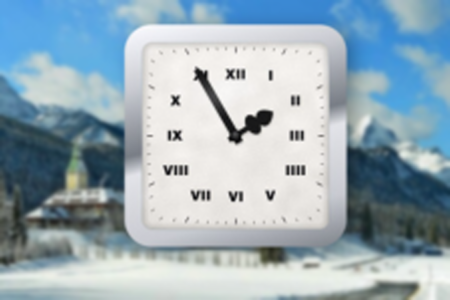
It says 1:55
